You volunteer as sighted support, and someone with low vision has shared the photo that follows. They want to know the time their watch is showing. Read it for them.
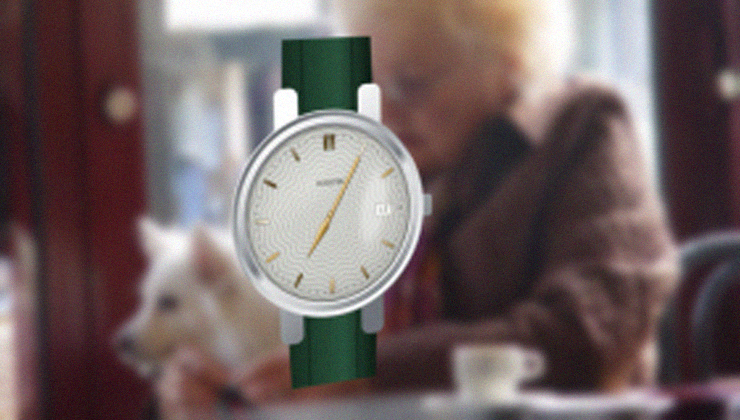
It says 7:05
